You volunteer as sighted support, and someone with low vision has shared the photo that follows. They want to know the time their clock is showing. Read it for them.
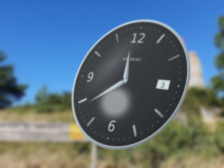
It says 11:39
